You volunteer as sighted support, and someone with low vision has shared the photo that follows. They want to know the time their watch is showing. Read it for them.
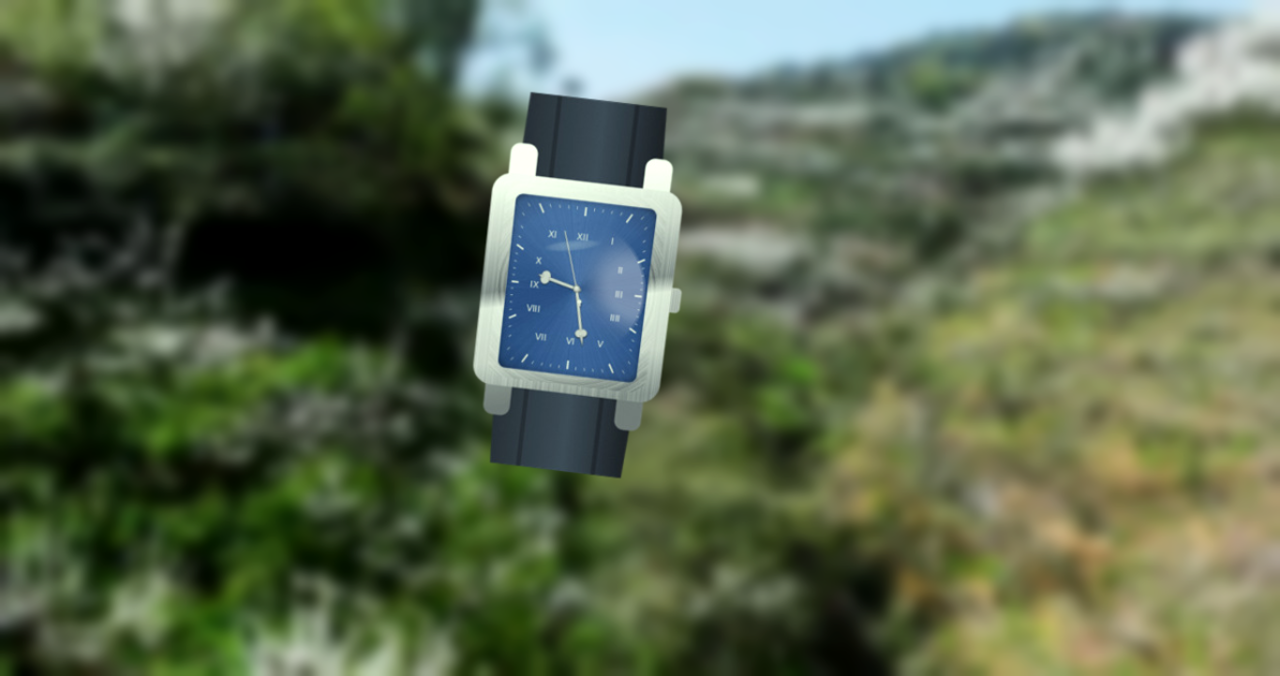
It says 9:27:57
